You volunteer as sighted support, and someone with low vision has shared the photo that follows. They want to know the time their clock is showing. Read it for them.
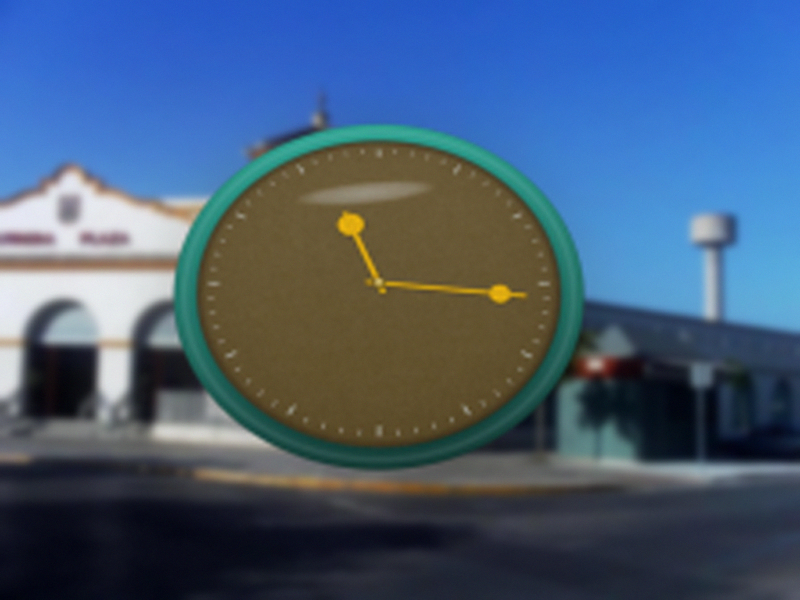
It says 11:16
